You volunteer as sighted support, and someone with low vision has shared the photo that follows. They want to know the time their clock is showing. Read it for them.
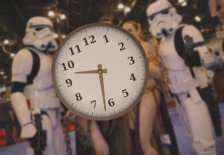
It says 9:32
